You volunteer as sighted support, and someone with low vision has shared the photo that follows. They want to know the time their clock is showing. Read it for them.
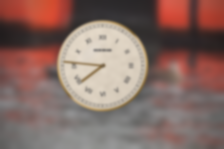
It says 7:46
